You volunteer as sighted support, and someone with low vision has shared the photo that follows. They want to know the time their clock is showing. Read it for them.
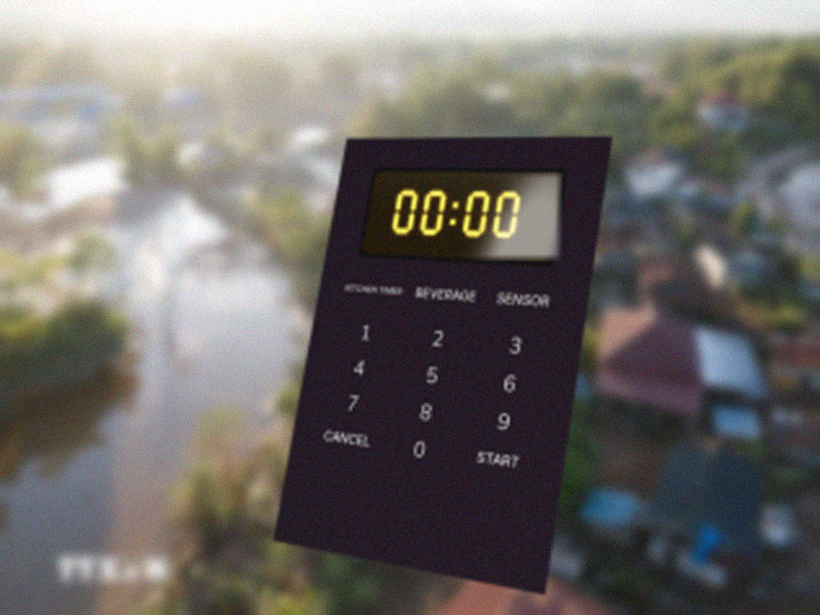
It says 0:00
